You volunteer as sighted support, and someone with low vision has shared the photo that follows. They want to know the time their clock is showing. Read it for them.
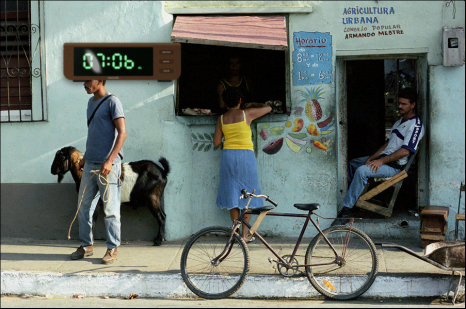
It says 7:06
